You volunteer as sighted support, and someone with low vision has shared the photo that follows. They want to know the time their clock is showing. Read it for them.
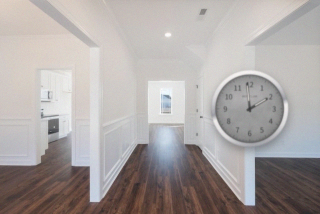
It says 1:59
